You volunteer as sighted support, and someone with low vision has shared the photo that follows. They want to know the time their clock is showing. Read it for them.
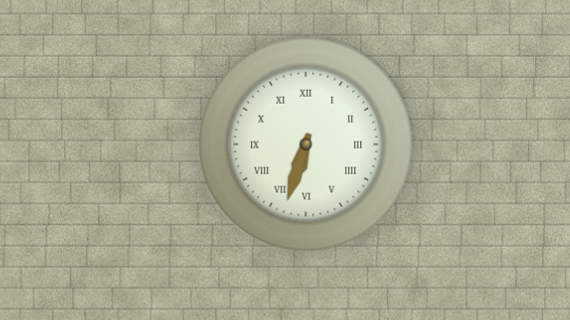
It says 6:33
